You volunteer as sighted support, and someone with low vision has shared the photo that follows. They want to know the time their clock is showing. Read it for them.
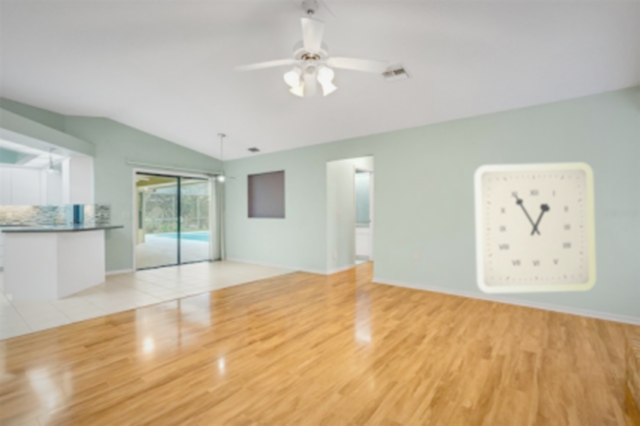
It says 12:55
